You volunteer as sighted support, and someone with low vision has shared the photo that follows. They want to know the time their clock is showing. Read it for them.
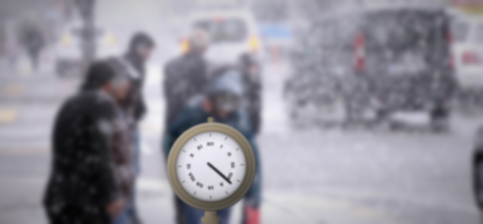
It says 4:22
